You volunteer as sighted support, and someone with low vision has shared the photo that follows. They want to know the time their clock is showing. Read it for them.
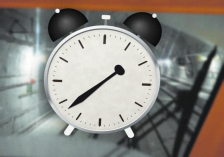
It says 1:38
